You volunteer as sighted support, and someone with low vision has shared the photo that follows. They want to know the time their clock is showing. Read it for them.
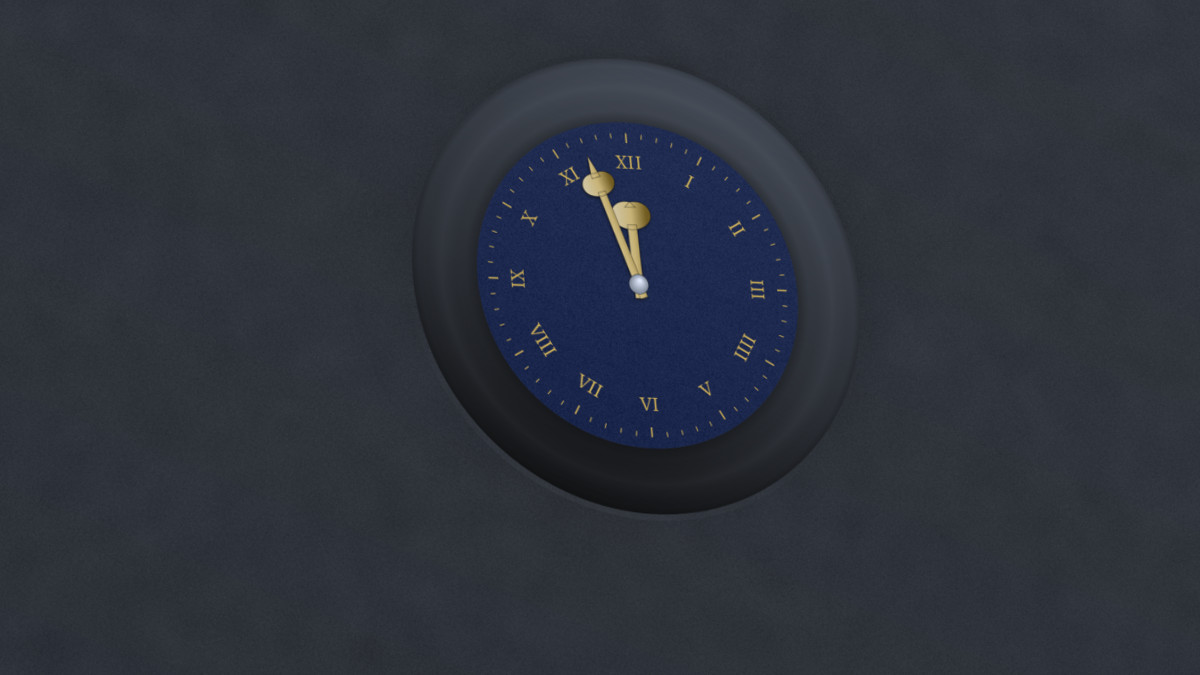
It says 11:57
